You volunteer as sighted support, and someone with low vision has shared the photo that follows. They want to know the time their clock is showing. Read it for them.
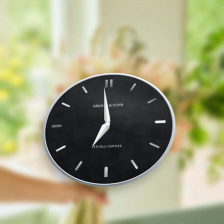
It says 6:59
